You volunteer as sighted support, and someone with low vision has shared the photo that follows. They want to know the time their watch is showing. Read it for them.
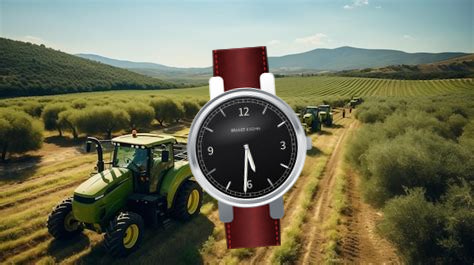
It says 5:31
